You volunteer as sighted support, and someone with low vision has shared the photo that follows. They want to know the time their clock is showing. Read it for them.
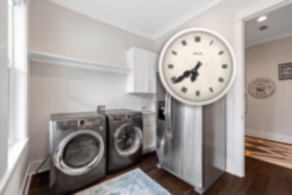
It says 6:39
